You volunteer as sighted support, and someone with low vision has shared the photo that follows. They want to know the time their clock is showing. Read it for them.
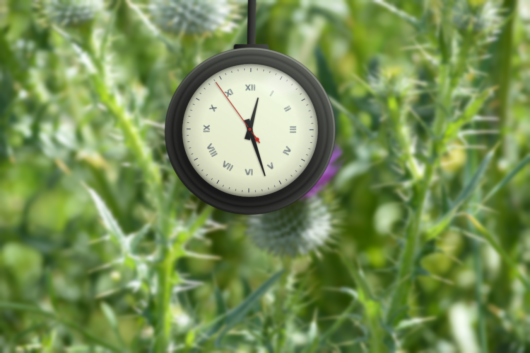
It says 12:26:54
